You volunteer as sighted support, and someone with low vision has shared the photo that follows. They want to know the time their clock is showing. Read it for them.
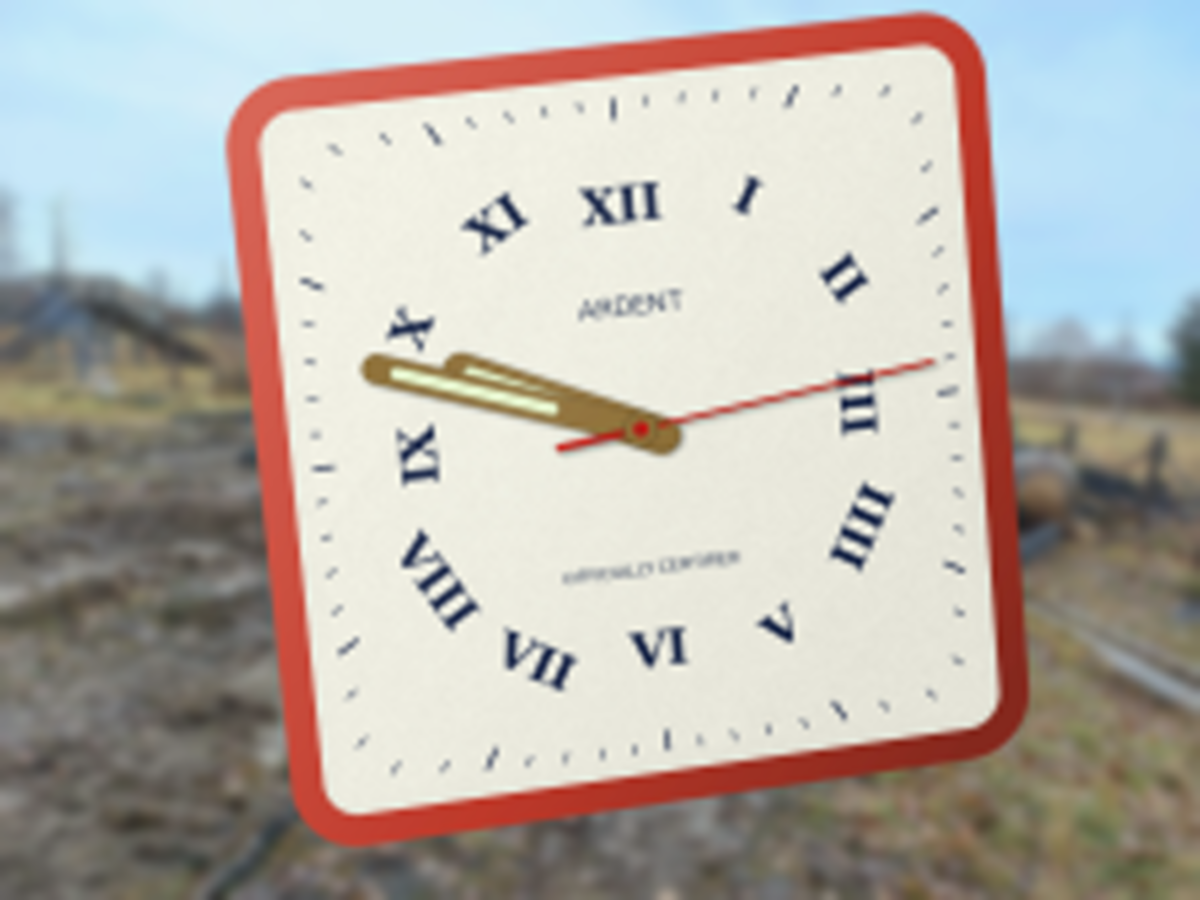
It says 9:48:14
